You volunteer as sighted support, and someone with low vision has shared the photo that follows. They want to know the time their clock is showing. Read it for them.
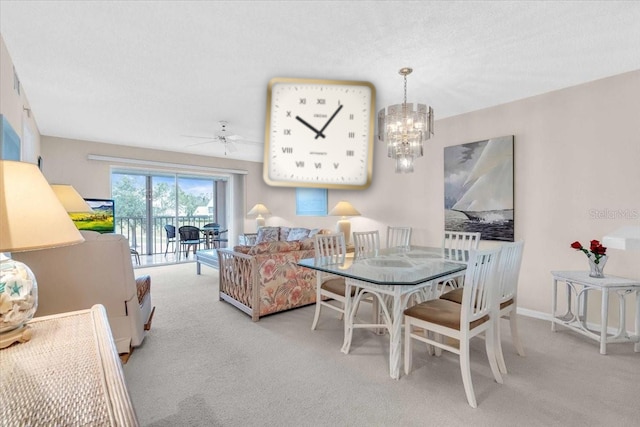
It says 10:06
